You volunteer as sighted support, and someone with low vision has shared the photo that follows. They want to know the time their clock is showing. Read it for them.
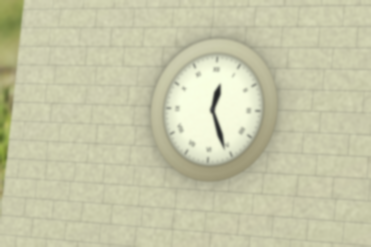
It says 12:26
